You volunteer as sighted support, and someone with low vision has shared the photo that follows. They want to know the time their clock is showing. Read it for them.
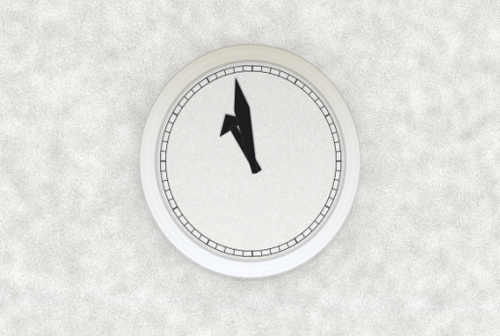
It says 10:58
